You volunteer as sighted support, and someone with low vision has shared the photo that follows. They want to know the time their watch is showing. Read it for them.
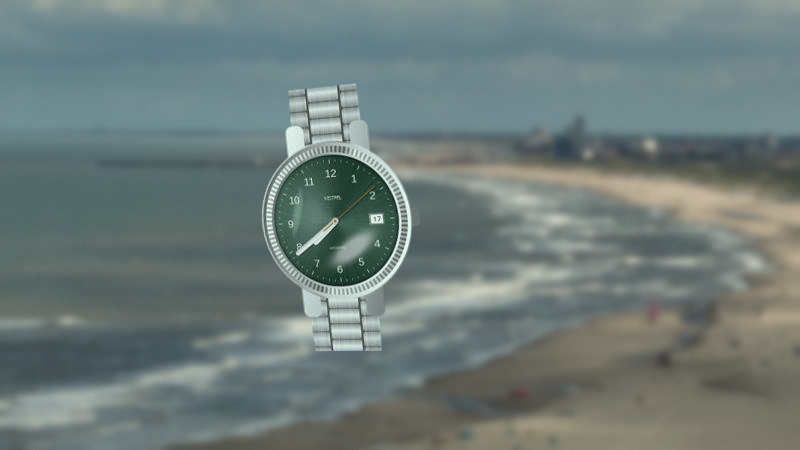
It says 7:39:09
